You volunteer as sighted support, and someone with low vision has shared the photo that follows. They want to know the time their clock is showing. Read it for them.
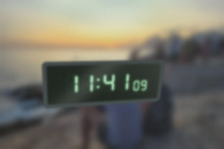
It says 11:41:09
